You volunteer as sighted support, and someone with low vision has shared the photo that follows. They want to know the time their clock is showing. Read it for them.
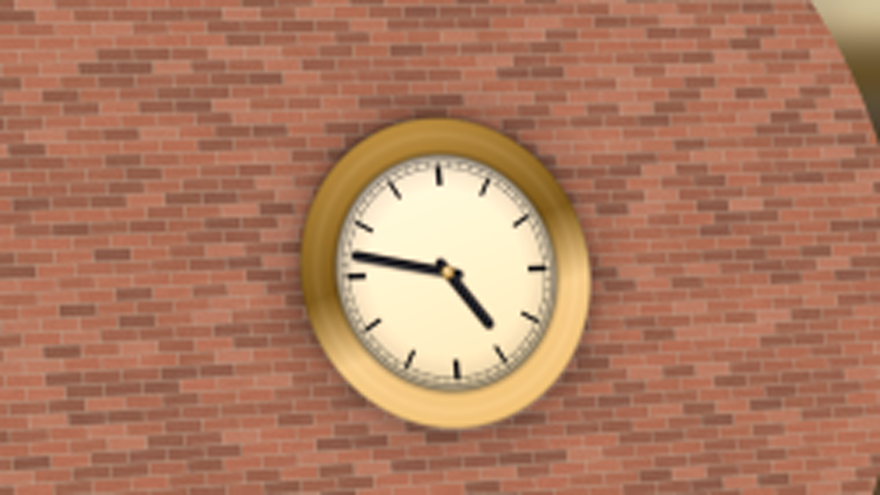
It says 4:47
